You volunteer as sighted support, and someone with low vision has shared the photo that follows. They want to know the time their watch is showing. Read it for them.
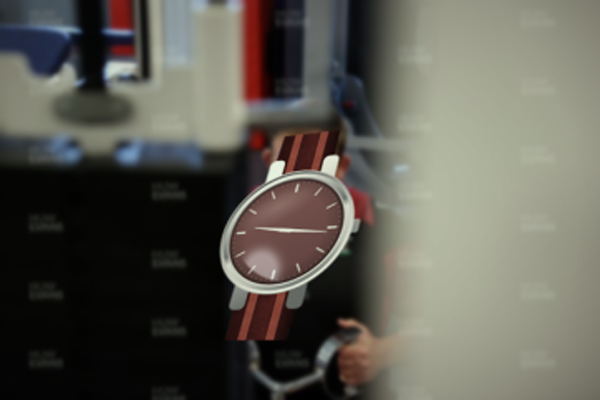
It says 9:16
